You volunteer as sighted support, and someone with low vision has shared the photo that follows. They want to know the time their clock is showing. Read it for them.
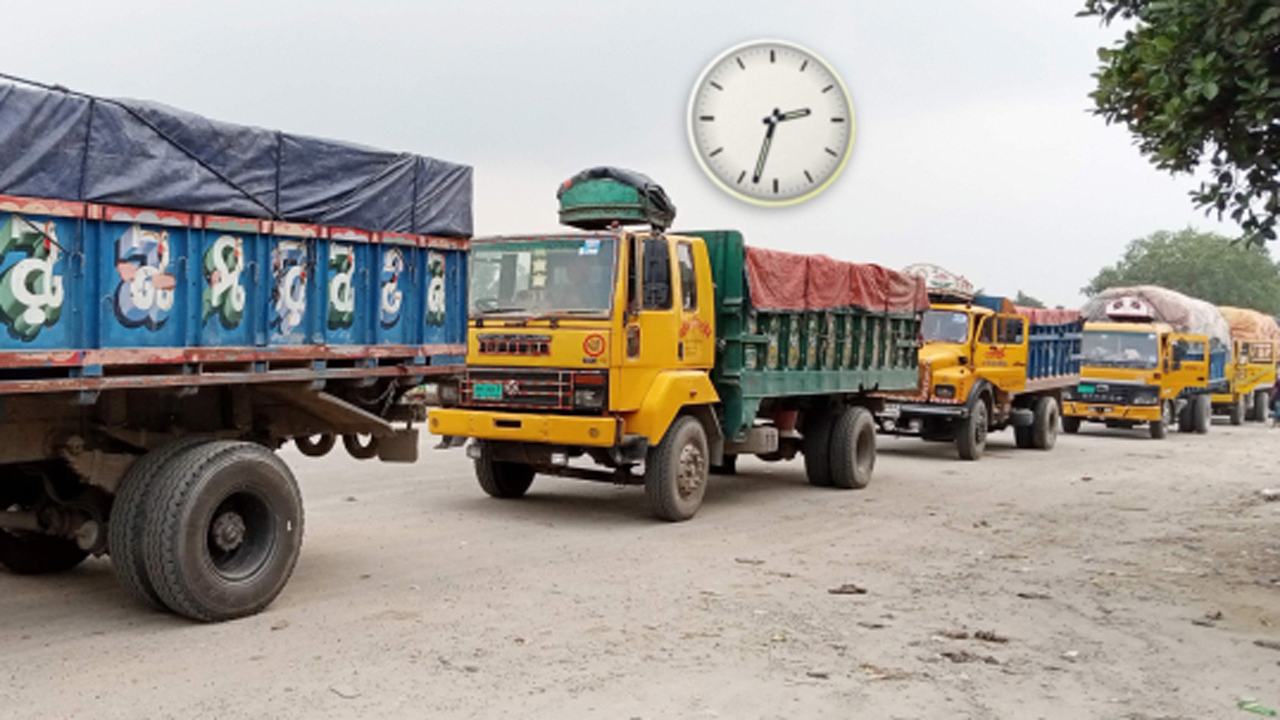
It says 2:33
